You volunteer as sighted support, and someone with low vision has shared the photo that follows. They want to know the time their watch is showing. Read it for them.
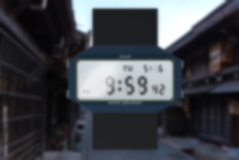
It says 9:59
